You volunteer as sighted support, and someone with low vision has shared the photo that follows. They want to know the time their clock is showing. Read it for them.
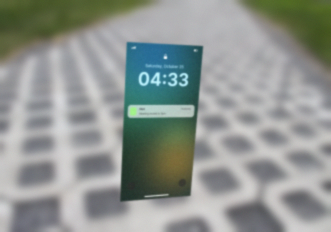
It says 4:33
